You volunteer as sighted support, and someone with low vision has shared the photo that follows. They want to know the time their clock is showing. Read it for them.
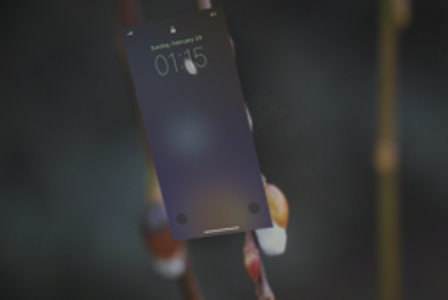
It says 1:15
